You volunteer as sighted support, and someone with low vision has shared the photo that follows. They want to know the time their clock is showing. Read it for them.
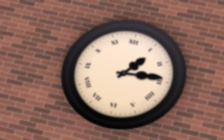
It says 1:14
